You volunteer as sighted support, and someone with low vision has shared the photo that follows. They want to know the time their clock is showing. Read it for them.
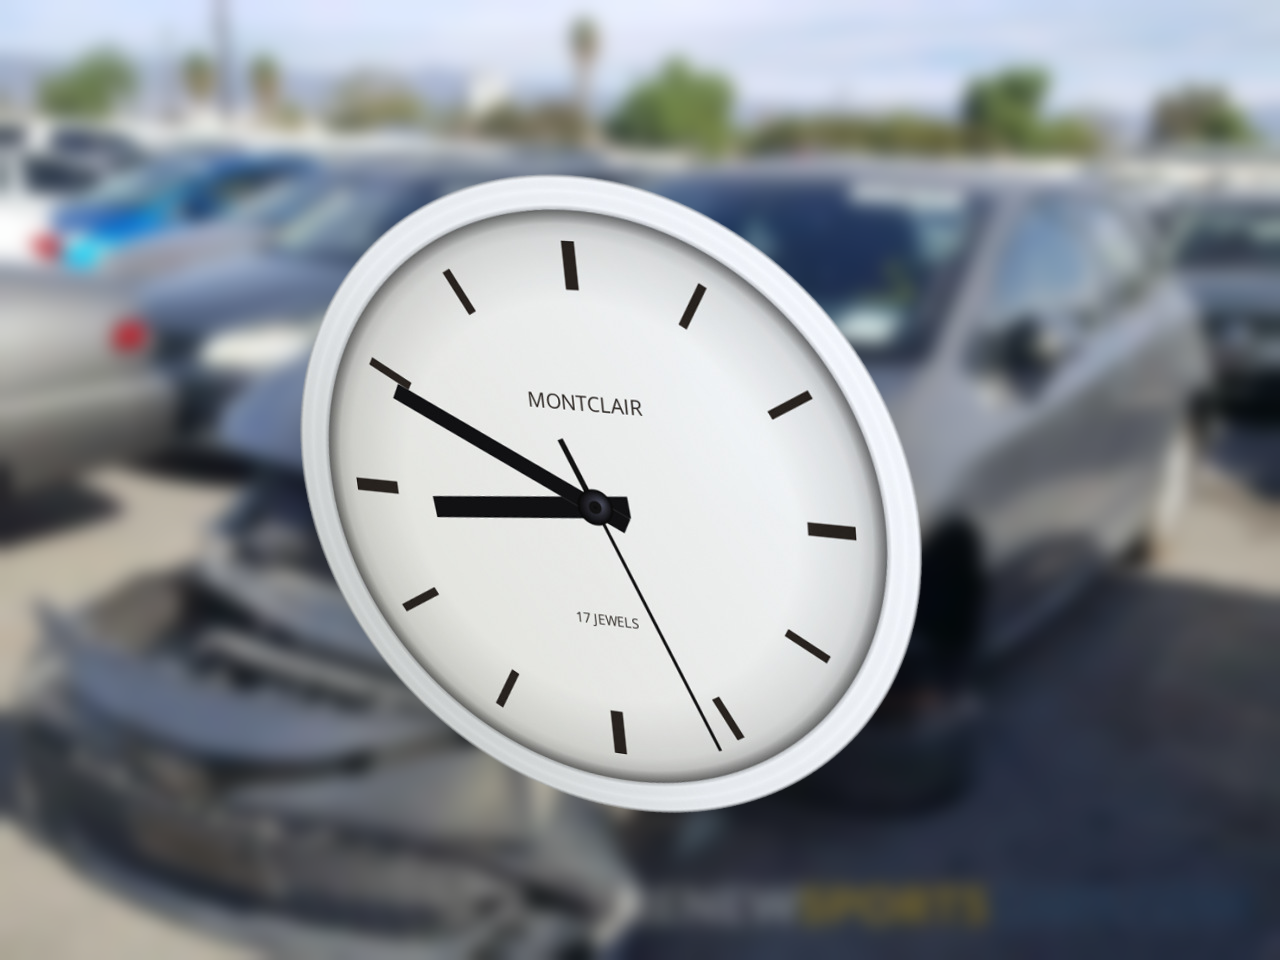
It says 8:49:26
